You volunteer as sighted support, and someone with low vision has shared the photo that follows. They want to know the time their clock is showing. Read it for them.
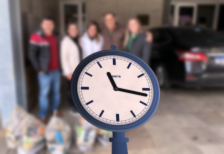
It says 11:17
